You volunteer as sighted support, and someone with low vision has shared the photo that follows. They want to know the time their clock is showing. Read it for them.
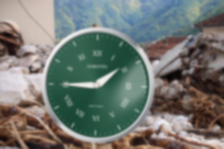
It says 1:45
